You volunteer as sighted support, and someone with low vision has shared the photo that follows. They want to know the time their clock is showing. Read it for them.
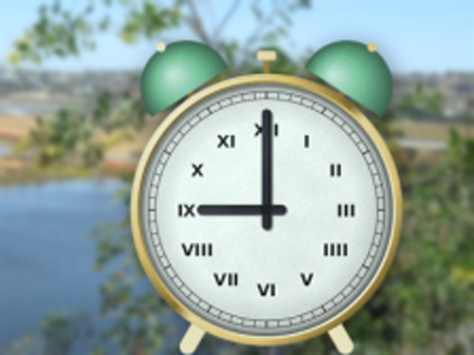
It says 9:00
